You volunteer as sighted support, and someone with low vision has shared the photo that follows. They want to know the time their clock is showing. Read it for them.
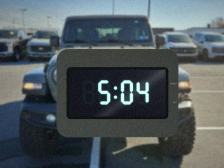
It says 5:04
